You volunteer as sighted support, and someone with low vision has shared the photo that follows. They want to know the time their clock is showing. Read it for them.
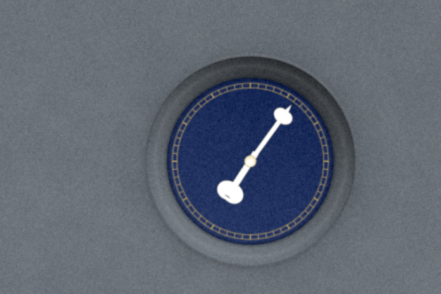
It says 7:06
